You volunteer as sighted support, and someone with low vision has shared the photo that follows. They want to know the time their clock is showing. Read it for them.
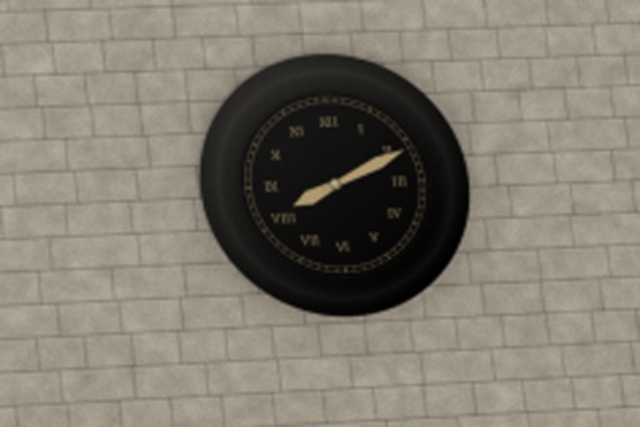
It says 8:11
